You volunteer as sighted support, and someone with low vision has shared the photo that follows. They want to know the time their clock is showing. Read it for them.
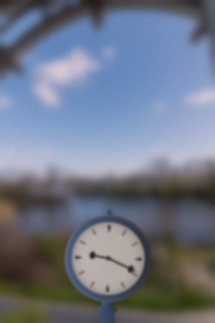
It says 9:19
